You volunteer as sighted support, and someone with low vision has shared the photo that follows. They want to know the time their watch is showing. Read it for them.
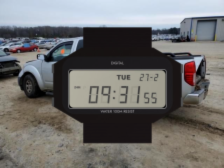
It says 9:31:55
